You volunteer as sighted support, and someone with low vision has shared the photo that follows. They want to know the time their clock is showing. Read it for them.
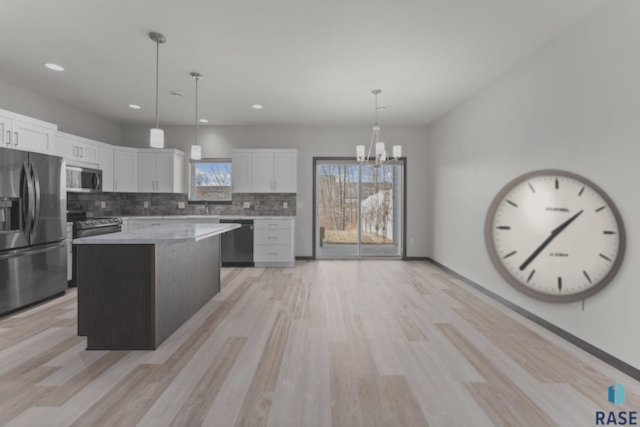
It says 1:37
